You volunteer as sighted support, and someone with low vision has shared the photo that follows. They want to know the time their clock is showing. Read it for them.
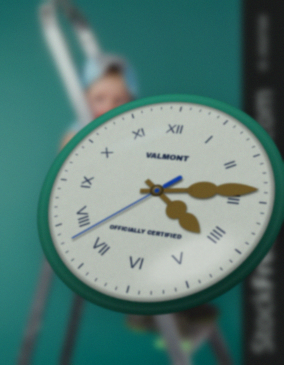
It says 4:13:38
